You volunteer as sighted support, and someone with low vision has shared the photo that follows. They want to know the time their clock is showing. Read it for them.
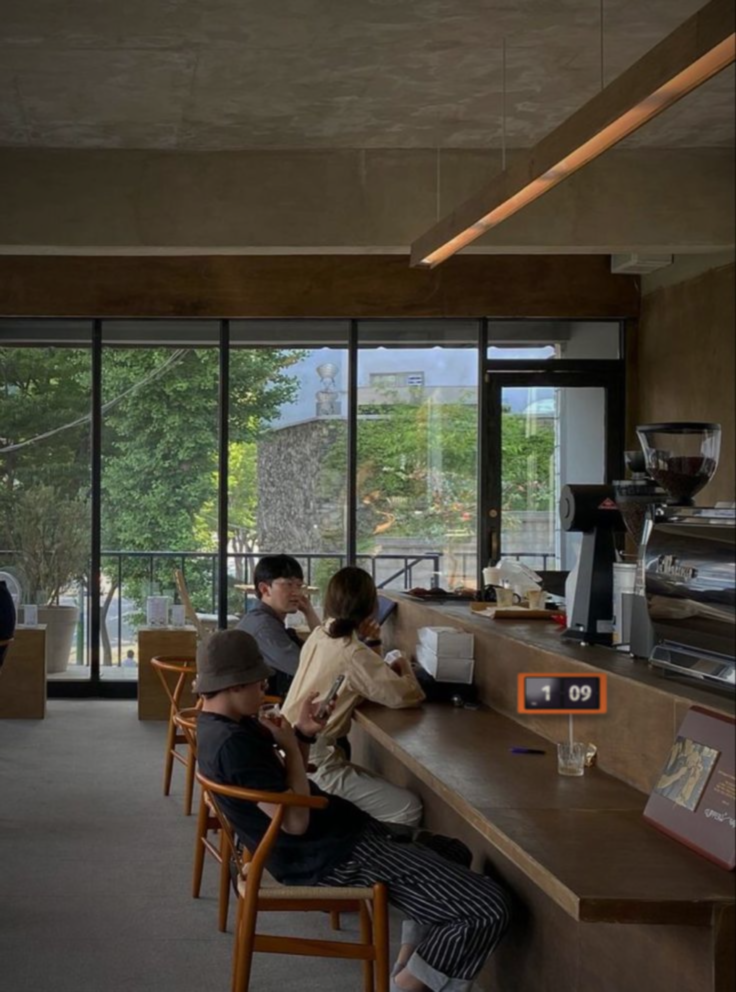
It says 1:09
